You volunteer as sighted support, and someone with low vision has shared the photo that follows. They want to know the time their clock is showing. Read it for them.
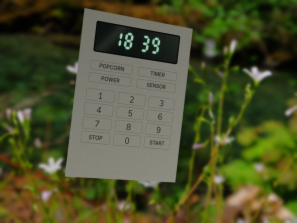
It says 18:39
